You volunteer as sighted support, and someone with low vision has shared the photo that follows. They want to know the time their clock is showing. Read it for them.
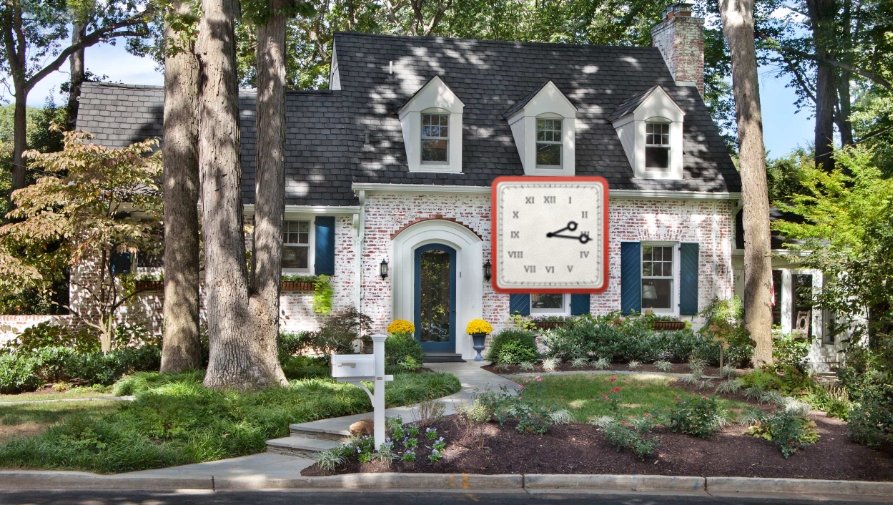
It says 2:16
